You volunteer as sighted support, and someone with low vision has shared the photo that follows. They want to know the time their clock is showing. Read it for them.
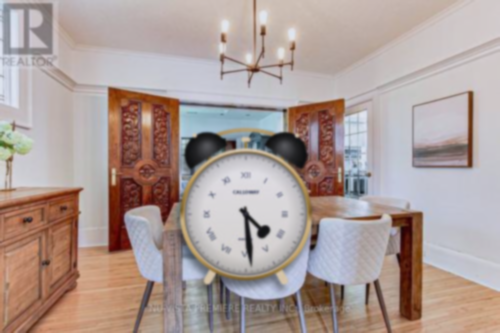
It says 4:29
